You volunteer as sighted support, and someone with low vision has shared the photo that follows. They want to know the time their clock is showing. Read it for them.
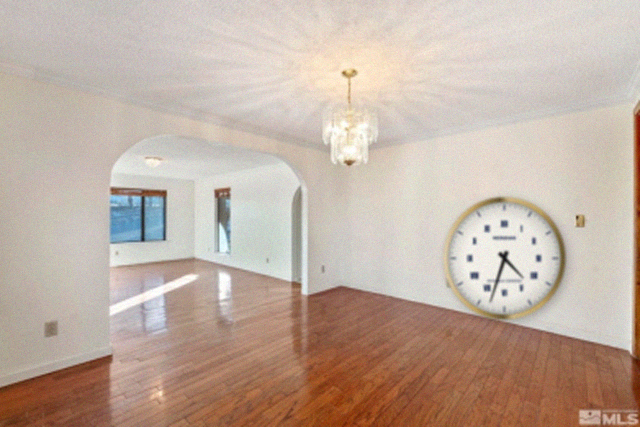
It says 4:33
